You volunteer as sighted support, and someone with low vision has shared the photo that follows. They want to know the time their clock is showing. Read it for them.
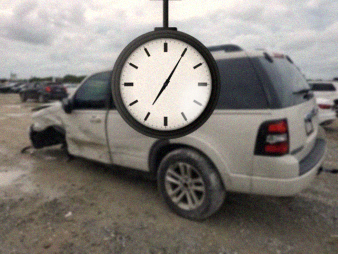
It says 7:05
